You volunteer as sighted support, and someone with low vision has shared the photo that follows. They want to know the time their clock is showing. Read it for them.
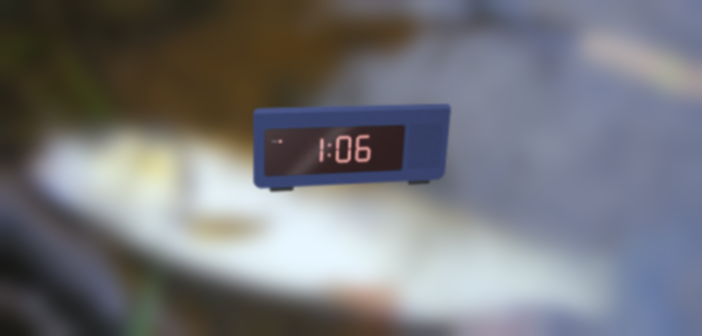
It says 1:06
